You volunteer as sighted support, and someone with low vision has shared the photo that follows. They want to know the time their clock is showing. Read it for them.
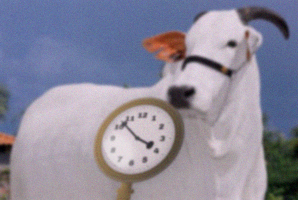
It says 3:52
